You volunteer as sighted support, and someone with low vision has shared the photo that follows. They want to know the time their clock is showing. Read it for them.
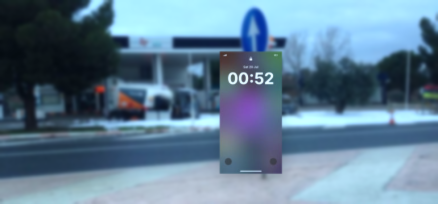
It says 0:52
